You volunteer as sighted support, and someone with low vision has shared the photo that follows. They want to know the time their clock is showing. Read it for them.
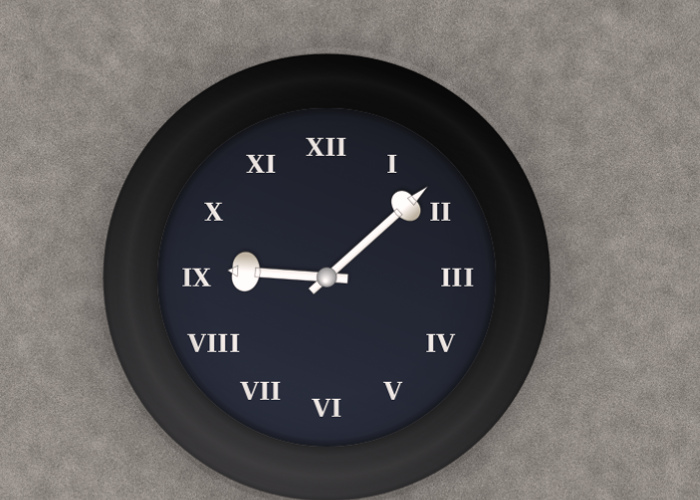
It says 9:08
